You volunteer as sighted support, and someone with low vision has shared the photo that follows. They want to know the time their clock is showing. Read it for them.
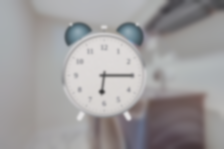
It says 6:15
